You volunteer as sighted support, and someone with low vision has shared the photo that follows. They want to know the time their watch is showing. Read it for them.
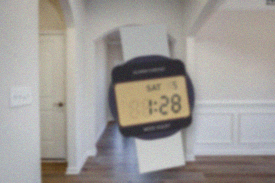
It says 1:28
